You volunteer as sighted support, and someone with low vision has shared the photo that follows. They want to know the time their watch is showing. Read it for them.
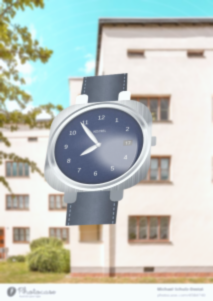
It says 7:54
